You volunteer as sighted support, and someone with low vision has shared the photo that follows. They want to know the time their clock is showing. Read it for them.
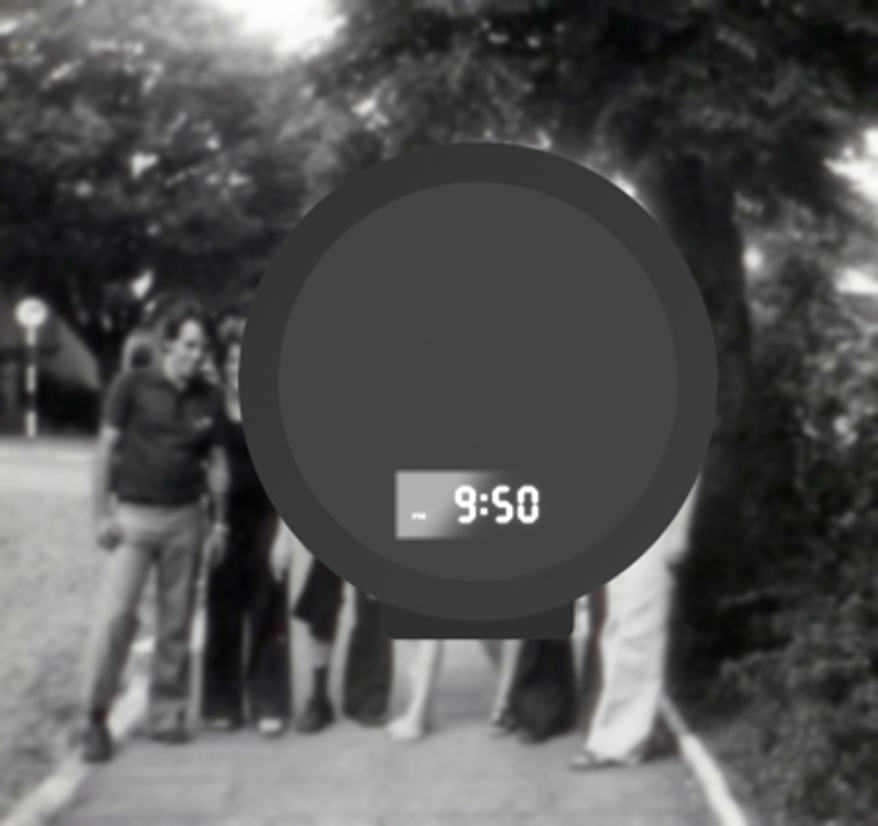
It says 9:50
